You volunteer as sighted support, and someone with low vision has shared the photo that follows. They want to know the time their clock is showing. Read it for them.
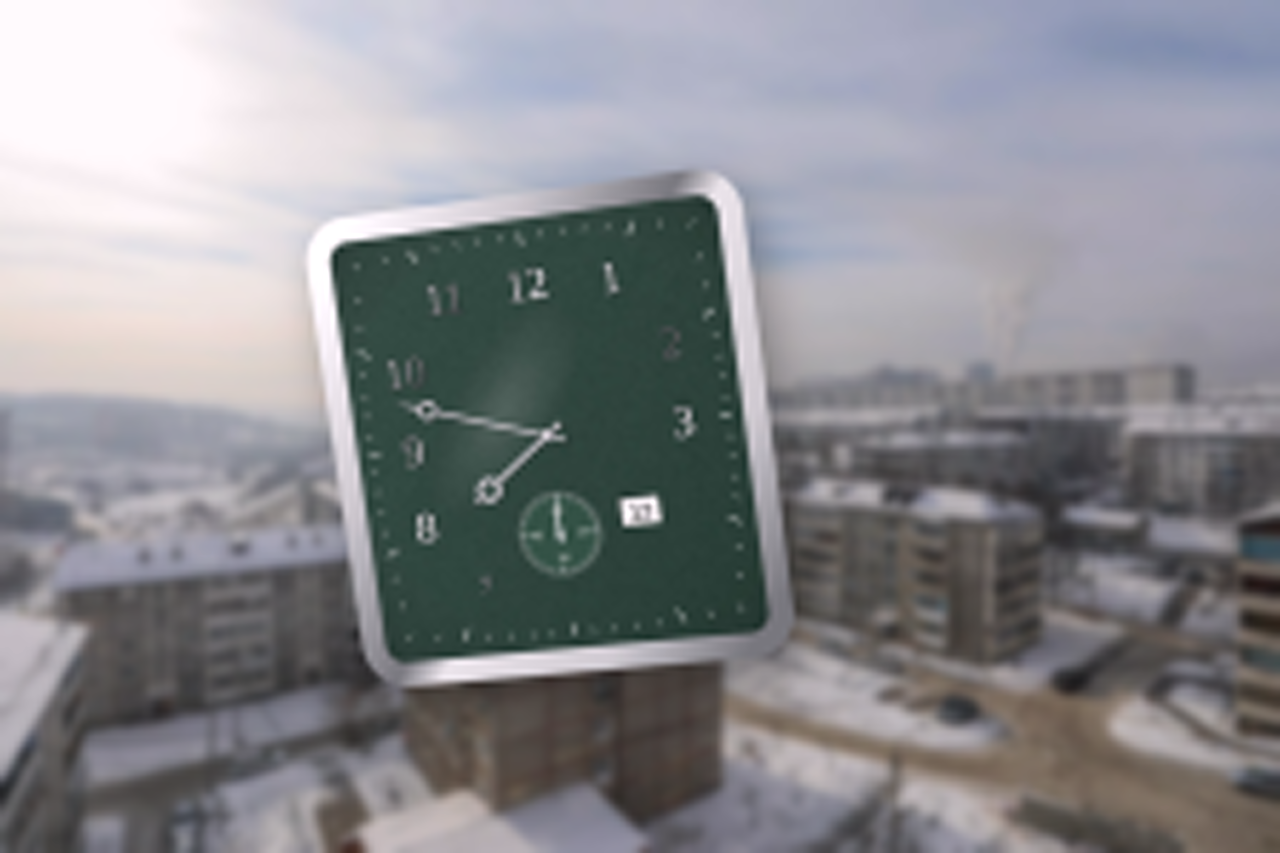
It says 7:48
